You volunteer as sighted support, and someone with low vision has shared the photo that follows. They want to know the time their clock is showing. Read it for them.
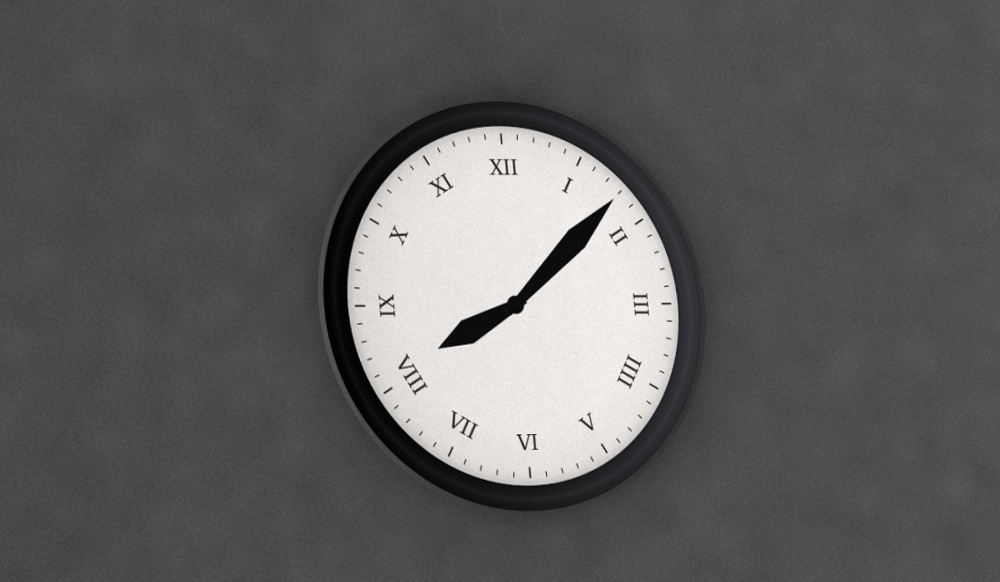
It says 8:08
